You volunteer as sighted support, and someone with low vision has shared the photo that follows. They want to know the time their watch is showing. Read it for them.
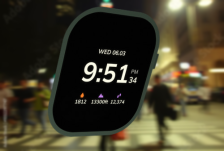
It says 9:51:34
